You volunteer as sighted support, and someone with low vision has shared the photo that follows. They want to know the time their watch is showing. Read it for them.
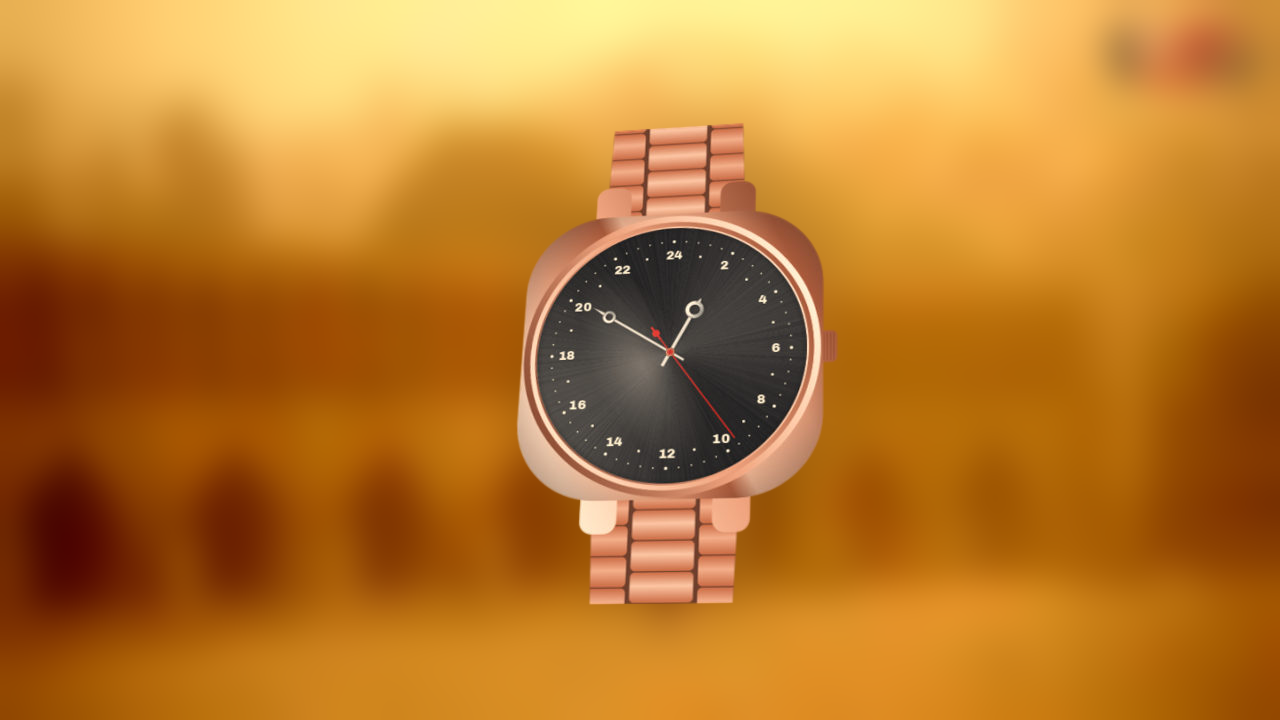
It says 1:50:24
